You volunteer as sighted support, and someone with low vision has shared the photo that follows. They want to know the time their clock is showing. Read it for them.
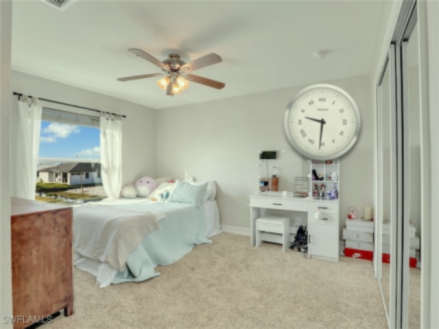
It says 9:31
